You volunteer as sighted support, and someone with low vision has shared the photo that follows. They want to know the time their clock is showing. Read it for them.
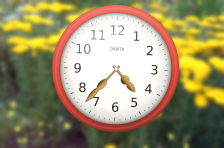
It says 4:37
